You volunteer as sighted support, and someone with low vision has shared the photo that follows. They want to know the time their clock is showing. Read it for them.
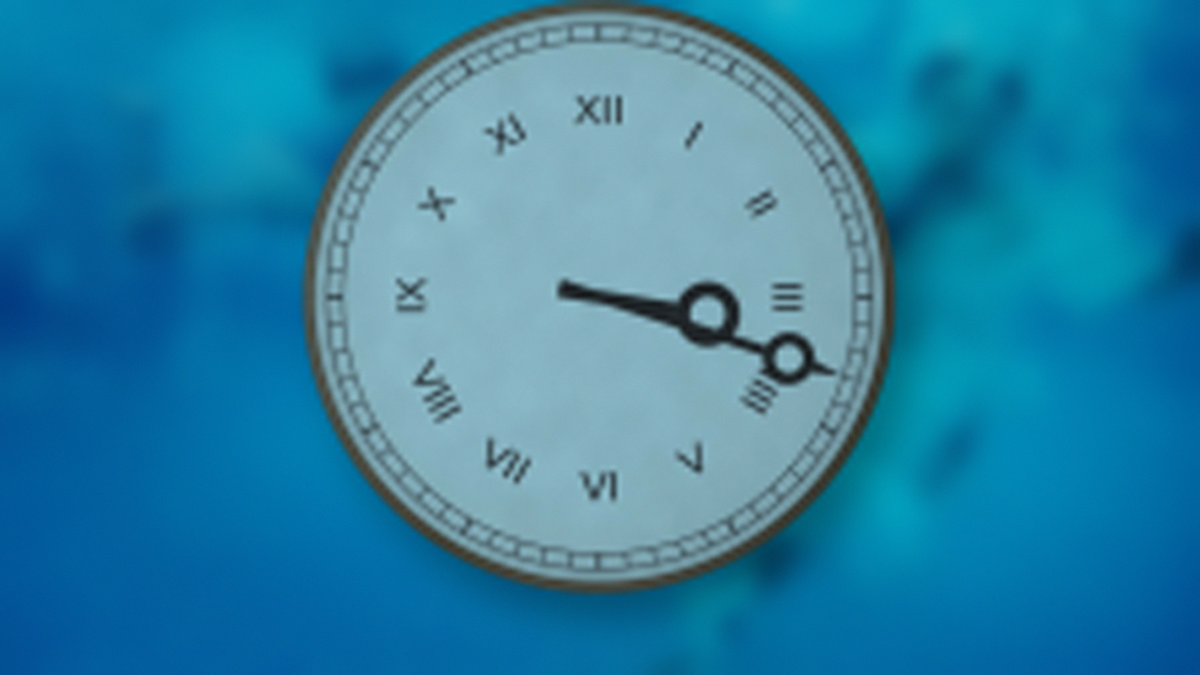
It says 3:18
